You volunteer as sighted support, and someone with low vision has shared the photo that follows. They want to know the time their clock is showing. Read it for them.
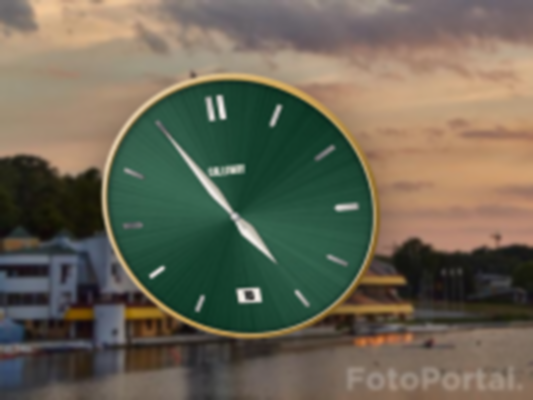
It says 4:55
